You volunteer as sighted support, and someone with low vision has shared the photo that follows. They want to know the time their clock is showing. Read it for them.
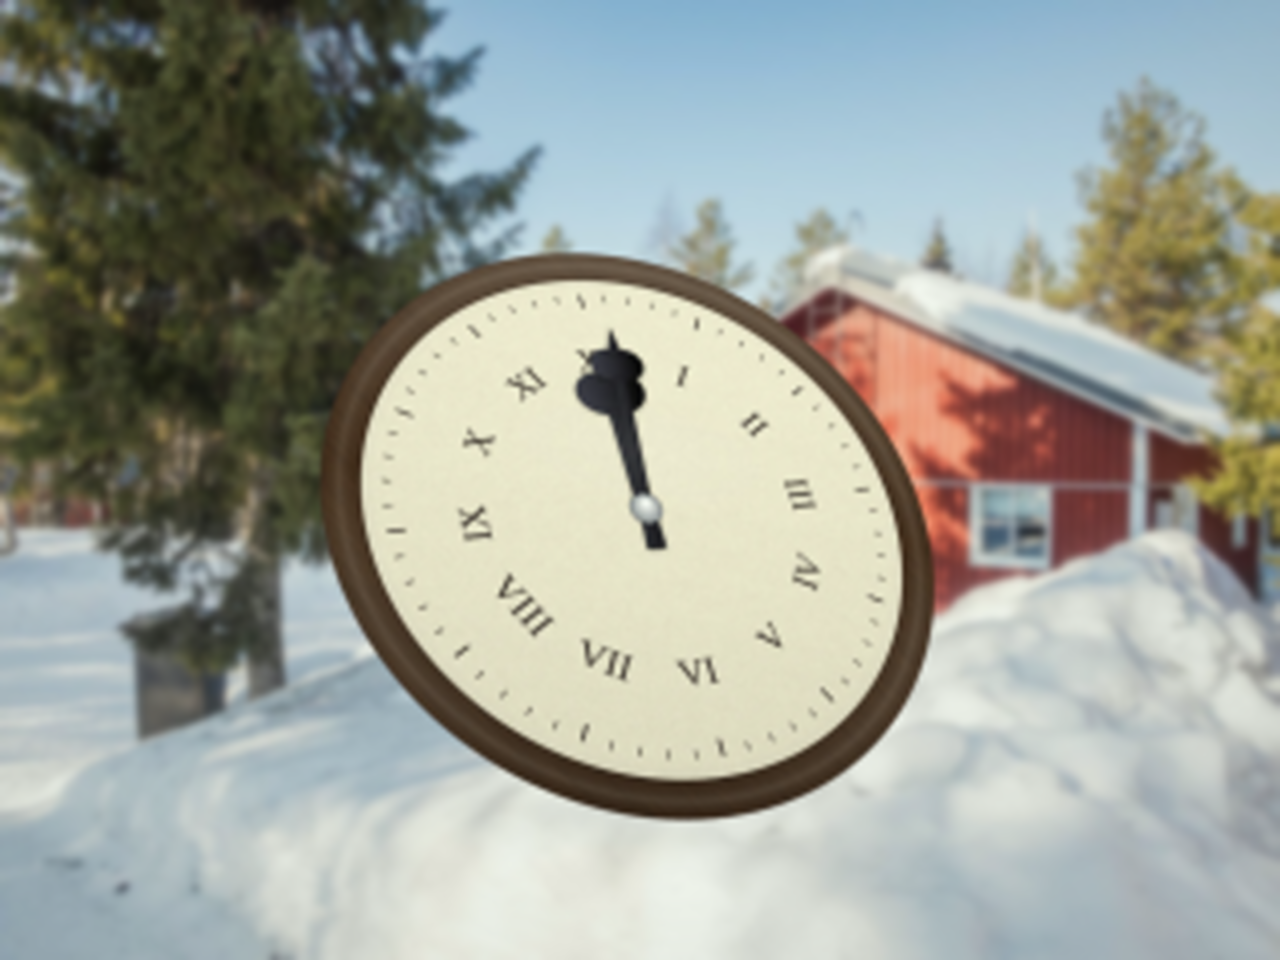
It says 12:01
